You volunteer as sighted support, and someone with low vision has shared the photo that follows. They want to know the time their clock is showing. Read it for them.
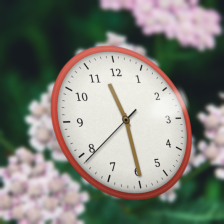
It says 11:29:39
